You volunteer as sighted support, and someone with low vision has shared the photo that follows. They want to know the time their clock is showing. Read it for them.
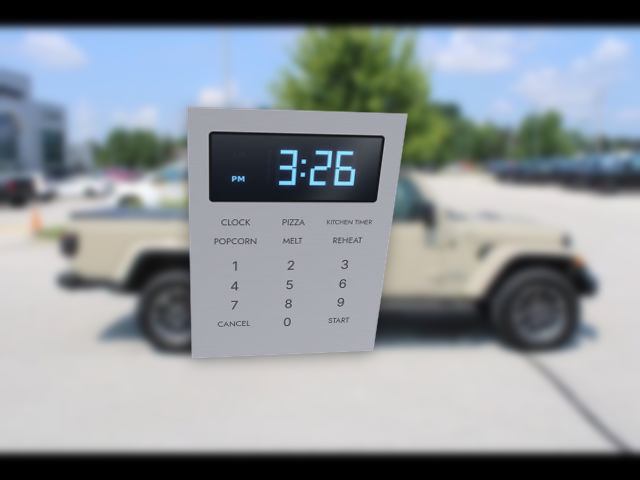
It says 3:26
